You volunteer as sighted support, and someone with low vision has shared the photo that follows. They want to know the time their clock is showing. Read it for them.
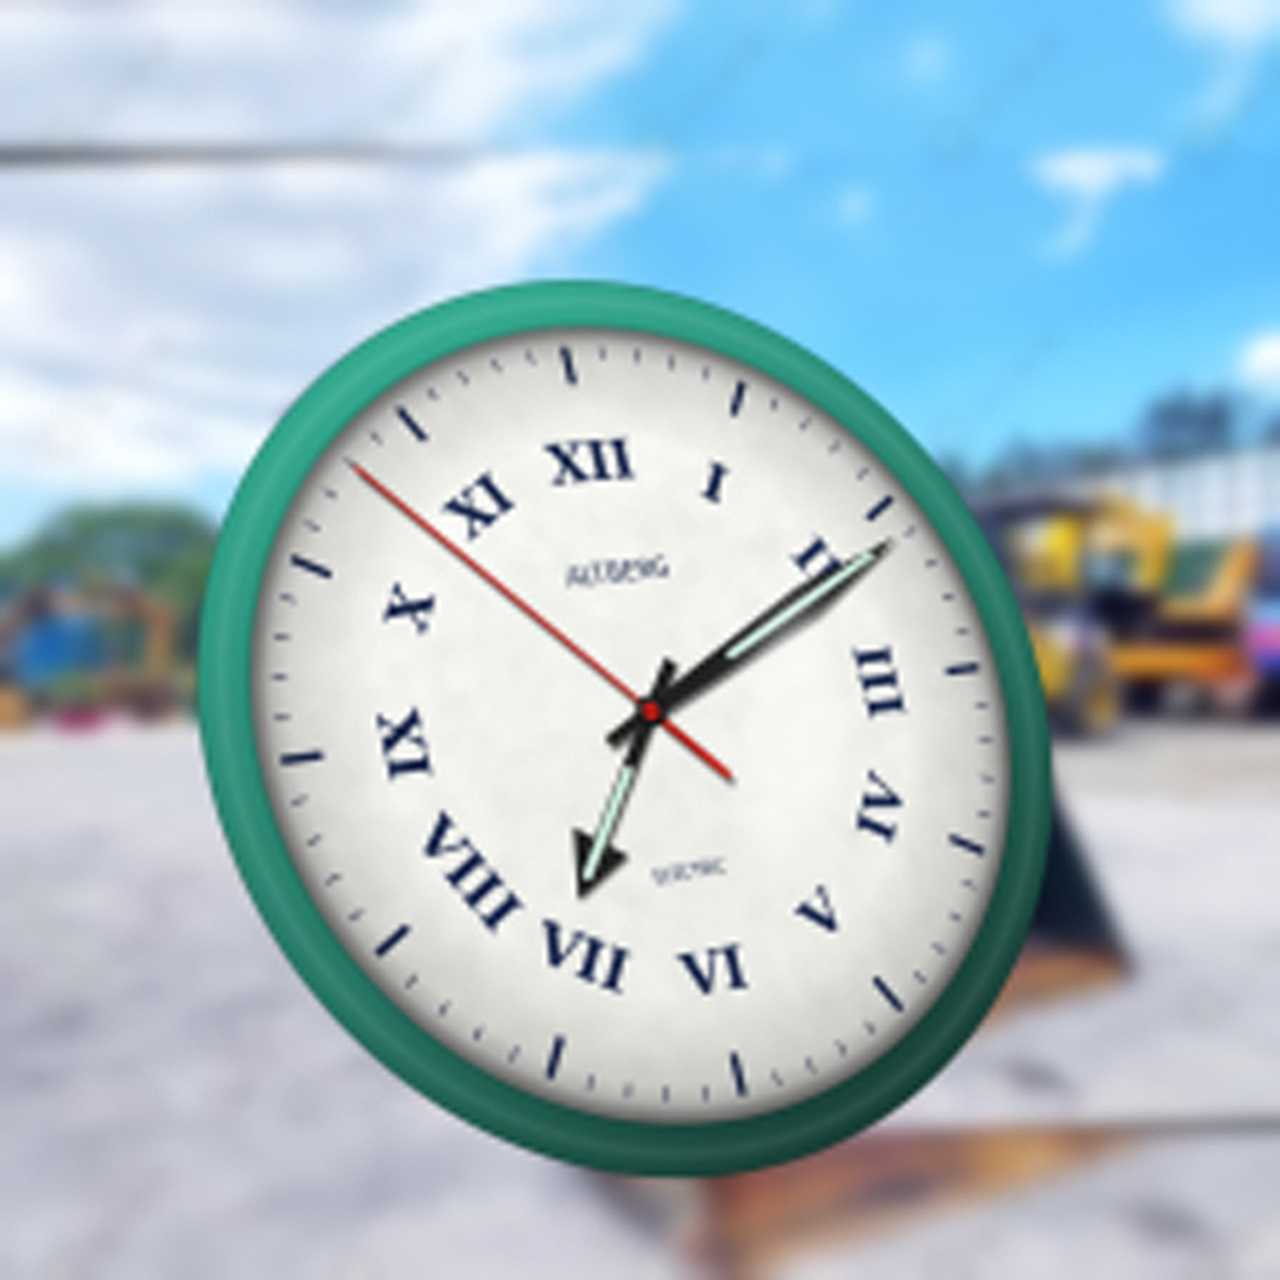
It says 7:10:53
